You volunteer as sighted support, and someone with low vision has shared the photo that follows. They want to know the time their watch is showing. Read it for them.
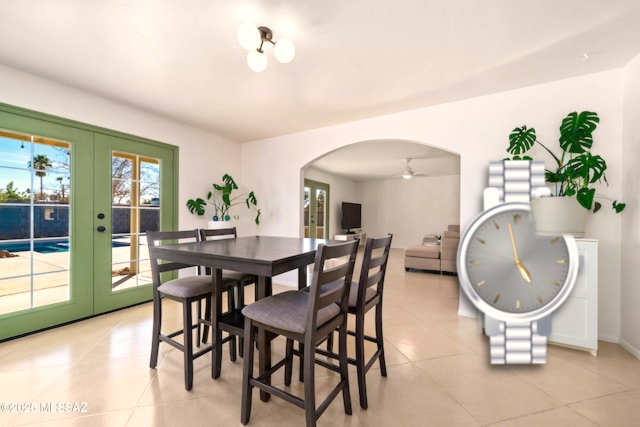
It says 4:58
